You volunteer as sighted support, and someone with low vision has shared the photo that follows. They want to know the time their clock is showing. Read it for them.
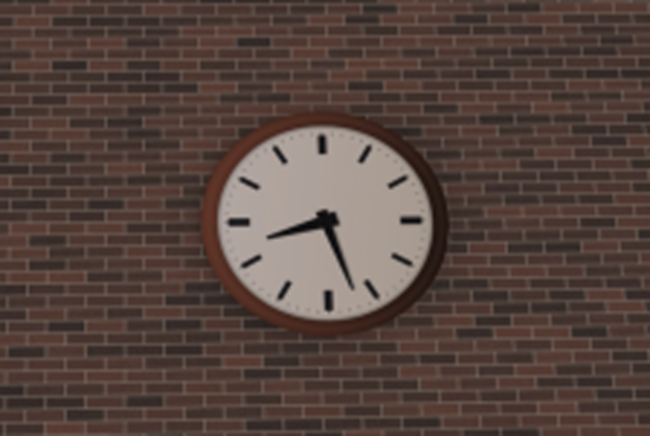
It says 8:27
